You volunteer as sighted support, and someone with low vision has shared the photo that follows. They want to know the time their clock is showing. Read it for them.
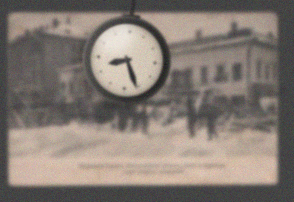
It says 8:26
